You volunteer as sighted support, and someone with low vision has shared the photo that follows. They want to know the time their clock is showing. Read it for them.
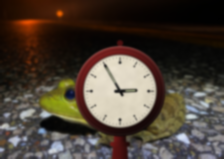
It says 2:55
